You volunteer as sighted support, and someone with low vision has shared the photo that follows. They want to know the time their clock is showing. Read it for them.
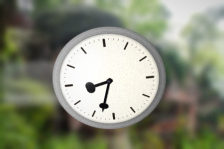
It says 8:33
